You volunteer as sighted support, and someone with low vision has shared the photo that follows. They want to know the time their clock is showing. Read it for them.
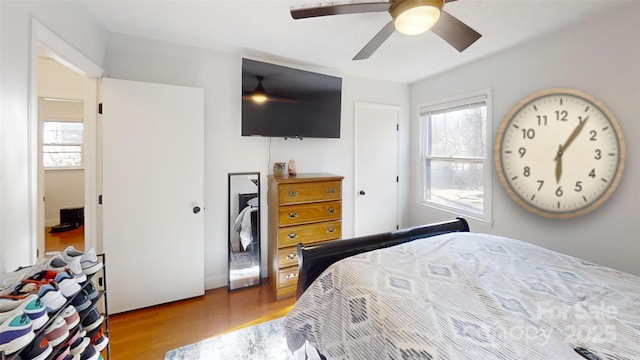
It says 6:06
